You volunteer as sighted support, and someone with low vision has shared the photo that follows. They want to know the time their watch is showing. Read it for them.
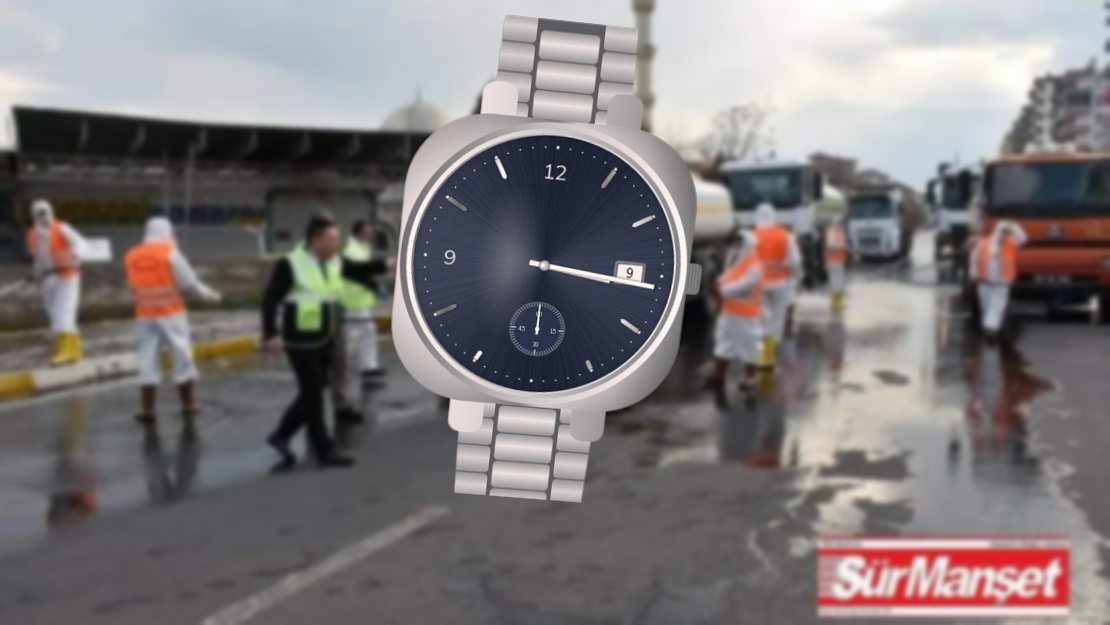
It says 3:16
